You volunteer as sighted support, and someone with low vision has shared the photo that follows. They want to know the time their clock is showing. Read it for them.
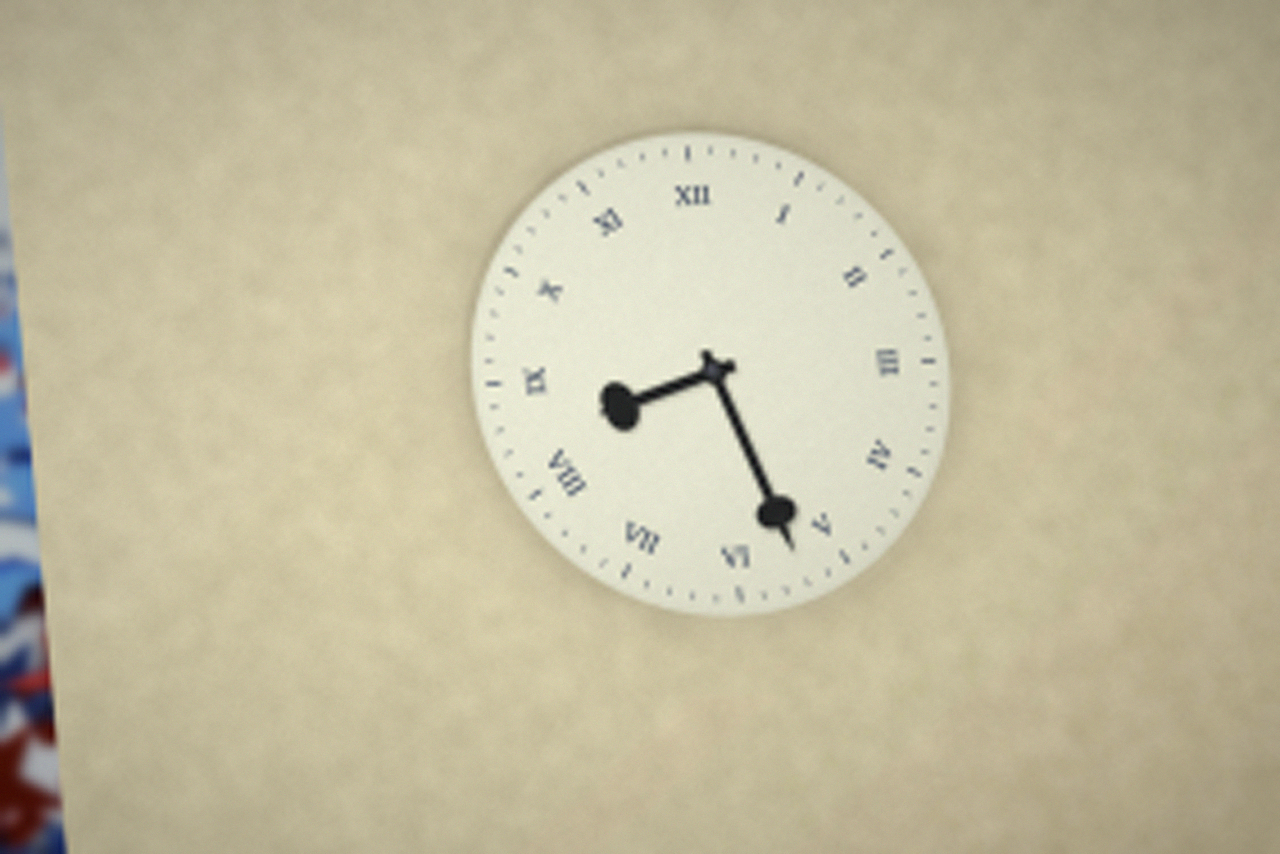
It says 8:27
